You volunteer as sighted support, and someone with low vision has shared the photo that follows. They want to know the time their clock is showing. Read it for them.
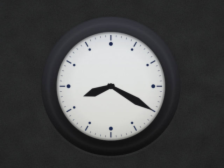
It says 8:20
